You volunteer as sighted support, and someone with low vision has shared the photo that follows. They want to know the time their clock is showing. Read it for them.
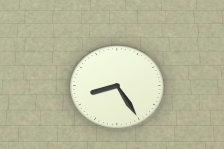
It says 8:25
